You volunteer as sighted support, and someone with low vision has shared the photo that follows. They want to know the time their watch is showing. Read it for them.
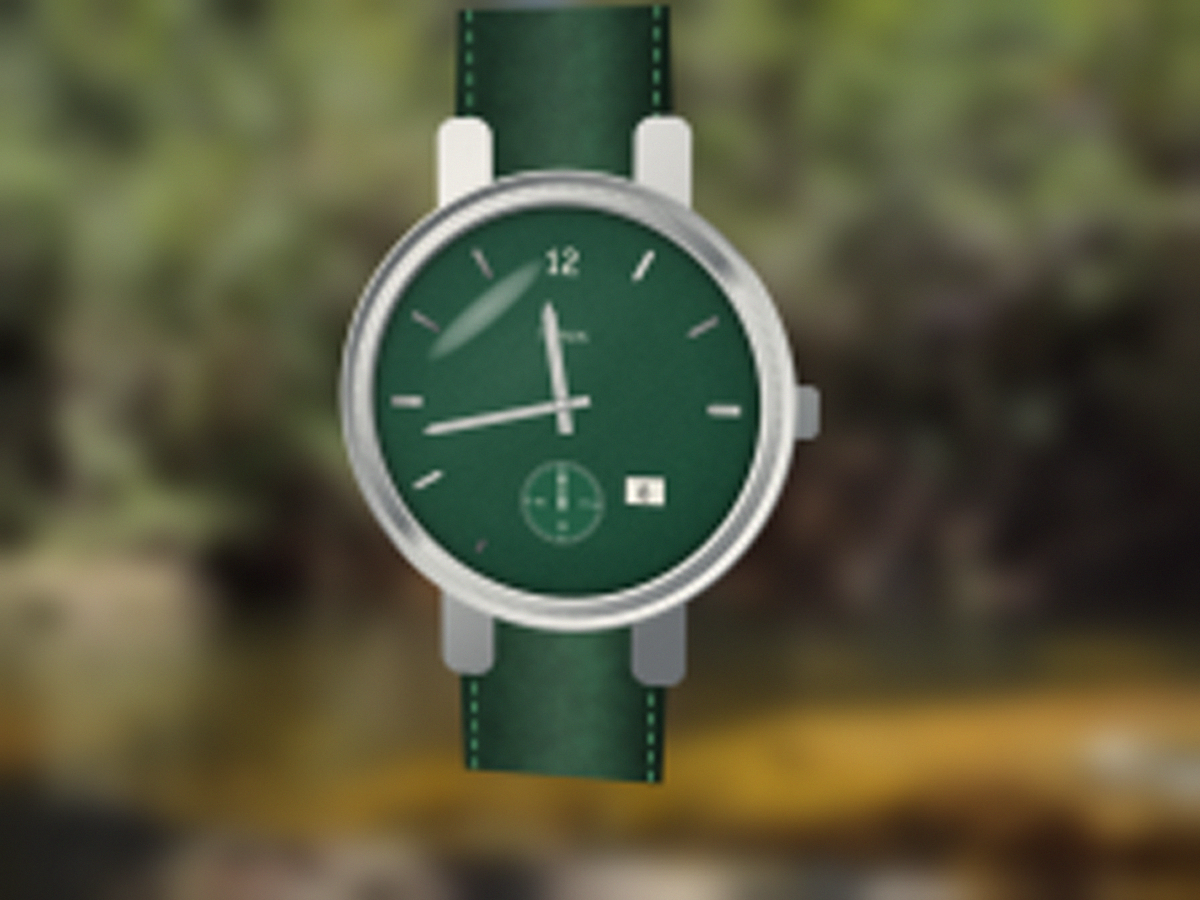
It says 11:43
